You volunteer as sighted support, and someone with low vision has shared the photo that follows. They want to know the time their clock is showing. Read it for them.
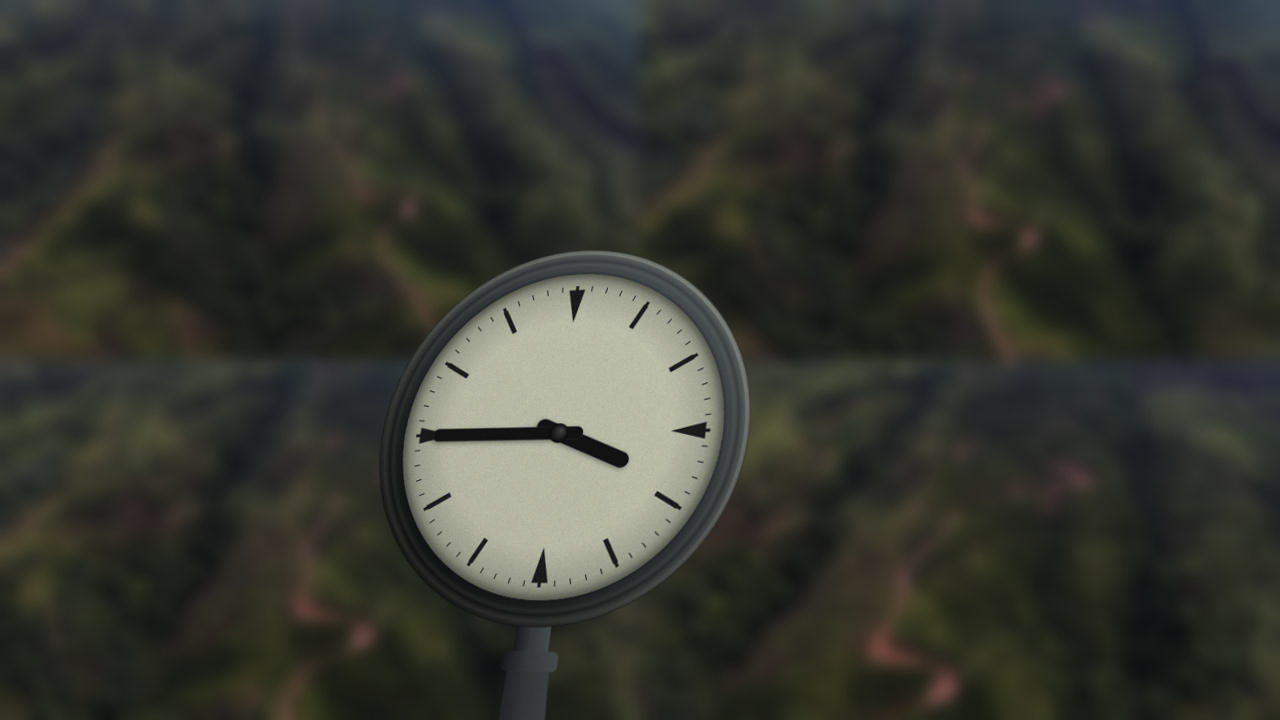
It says 3:45
